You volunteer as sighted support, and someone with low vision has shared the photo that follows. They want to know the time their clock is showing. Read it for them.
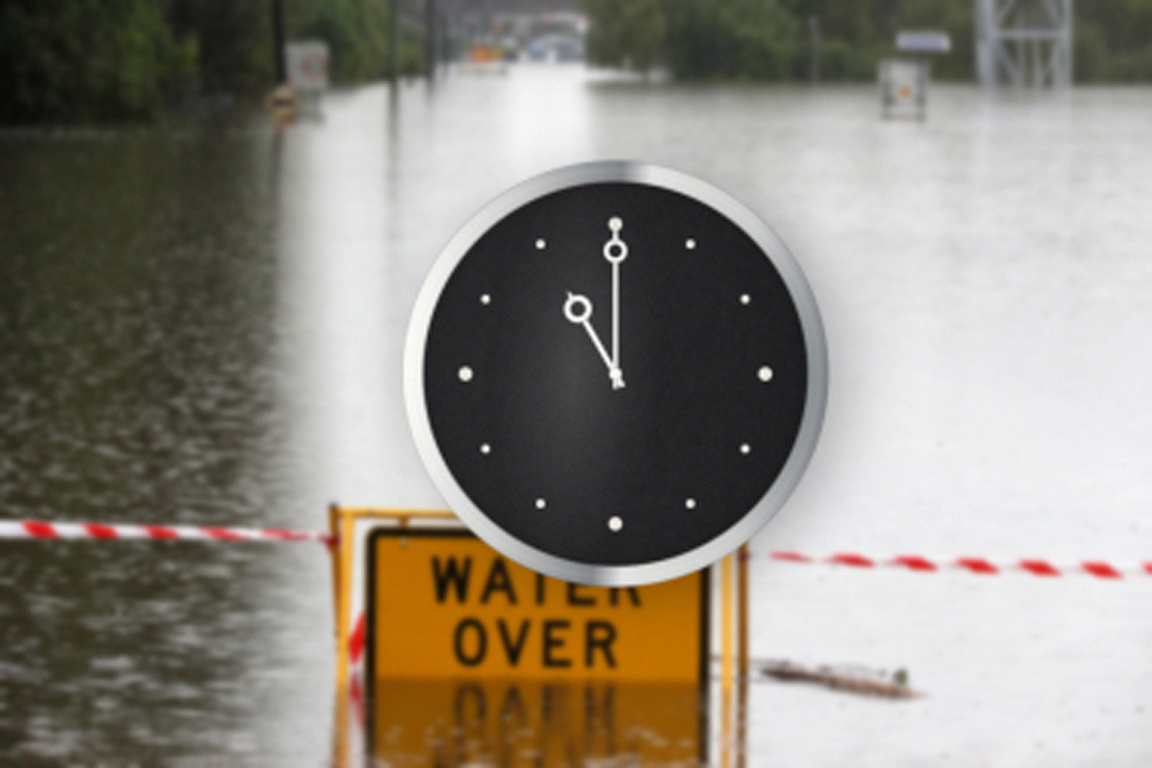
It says 11:00
